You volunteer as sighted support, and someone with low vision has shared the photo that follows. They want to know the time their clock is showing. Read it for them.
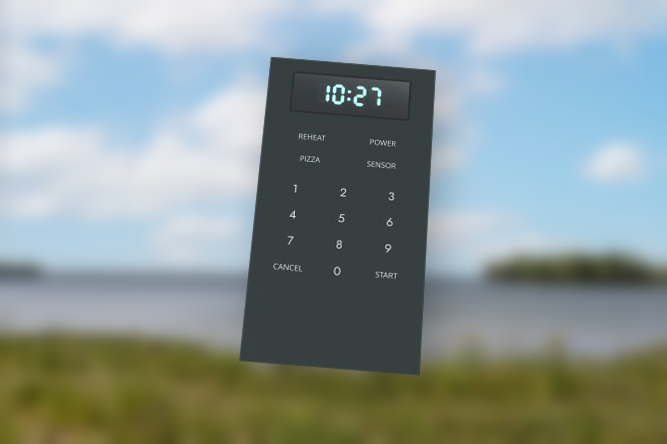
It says 10:27
